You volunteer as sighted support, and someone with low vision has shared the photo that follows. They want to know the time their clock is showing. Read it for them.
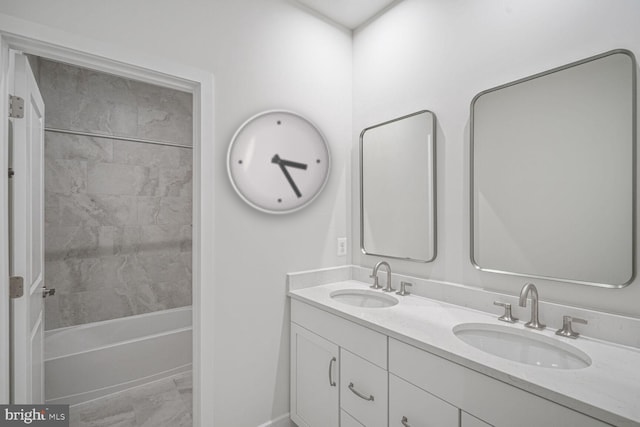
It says 3:25
